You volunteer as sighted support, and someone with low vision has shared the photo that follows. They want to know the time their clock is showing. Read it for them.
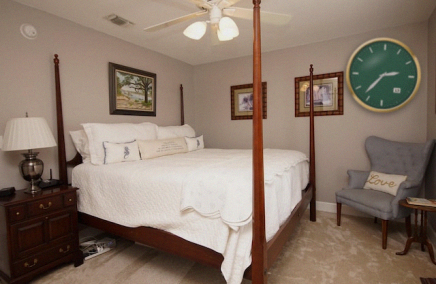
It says 2:37
